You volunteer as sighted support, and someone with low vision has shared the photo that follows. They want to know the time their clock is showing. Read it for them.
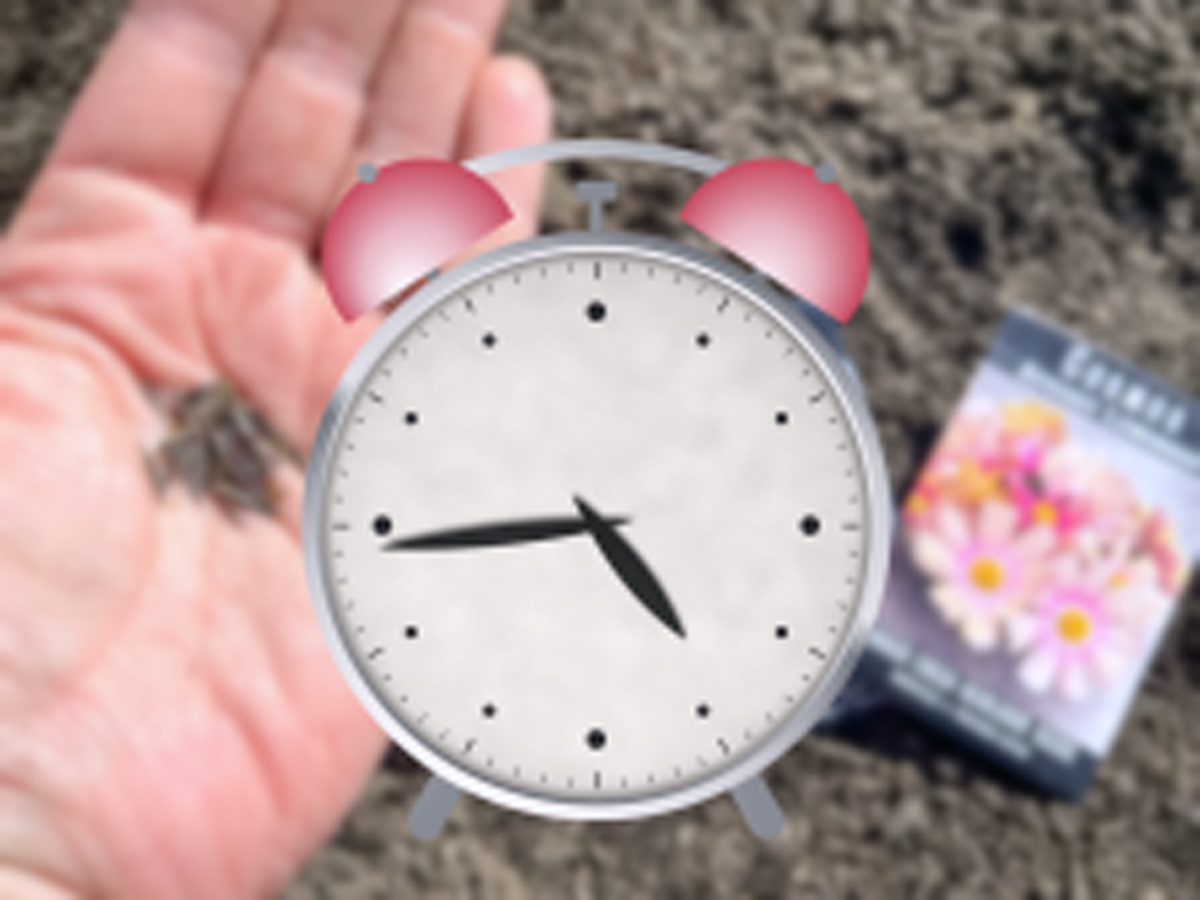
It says 4:44
